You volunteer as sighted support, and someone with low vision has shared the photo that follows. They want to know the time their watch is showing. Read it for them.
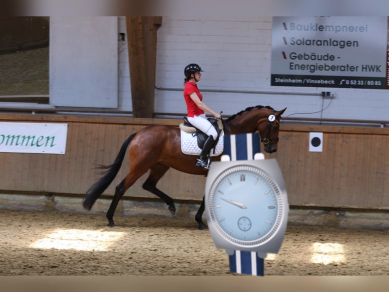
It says 9:48
